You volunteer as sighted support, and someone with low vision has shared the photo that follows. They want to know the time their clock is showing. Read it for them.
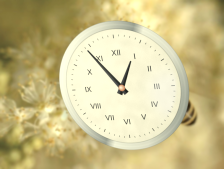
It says 12:54
